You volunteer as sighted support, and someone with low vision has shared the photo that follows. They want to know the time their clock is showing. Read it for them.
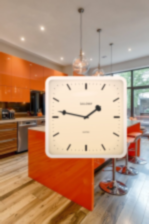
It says 1:47
